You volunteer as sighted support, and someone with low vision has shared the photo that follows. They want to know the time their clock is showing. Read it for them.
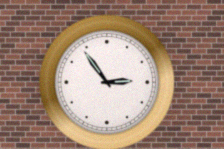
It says 2:54
